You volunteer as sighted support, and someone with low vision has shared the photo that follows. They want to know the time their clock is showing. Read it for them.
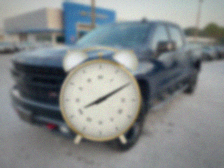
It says 8:10
